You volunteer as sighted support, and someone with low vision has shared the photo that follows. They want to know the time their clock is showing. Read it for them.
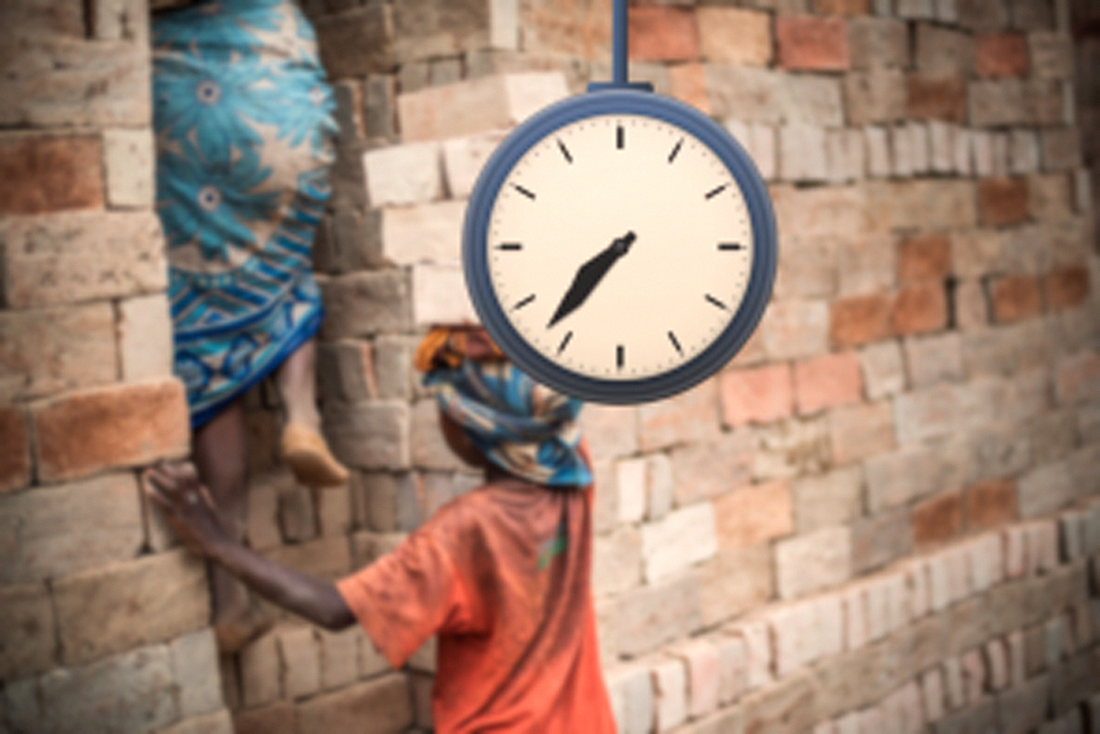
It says 7:37
